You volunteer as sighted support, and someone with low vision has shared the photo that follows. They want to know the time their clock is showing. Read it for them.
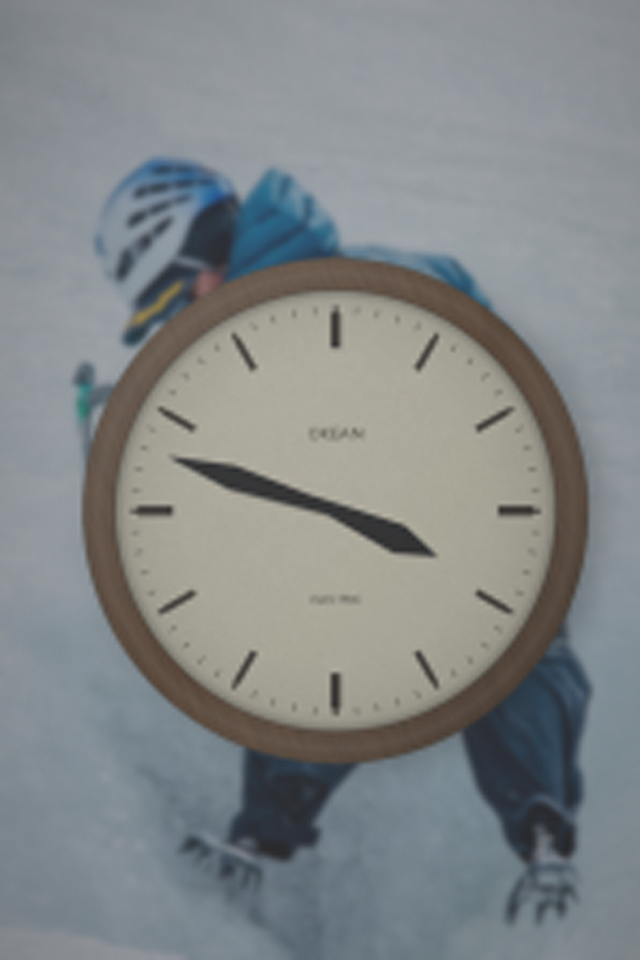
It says 3:48
